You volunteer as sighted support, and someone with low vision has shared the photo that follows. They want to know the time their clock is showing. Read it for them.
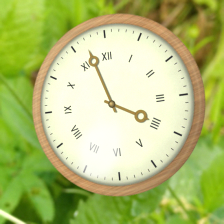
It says 3:57
